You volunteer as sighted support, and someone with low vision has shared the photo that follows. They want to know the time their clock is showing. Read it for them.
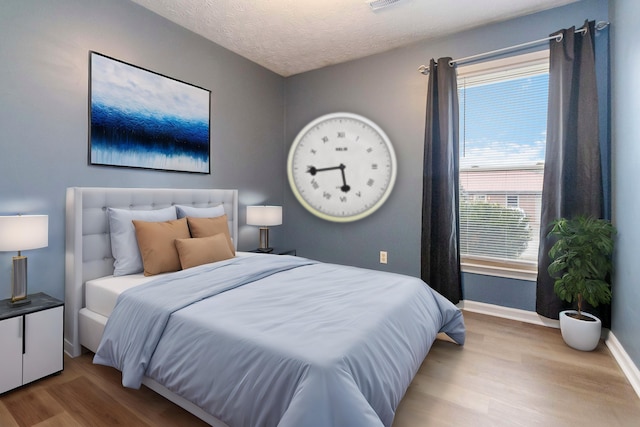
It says 5:44
